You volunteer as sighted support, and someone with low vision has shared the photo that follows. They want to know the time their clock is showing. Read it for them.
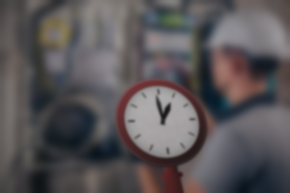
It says 12:59
